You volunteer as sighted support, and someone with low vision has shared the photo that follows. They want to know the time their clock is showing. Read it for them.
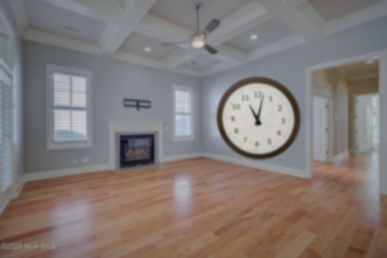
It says 11:02
